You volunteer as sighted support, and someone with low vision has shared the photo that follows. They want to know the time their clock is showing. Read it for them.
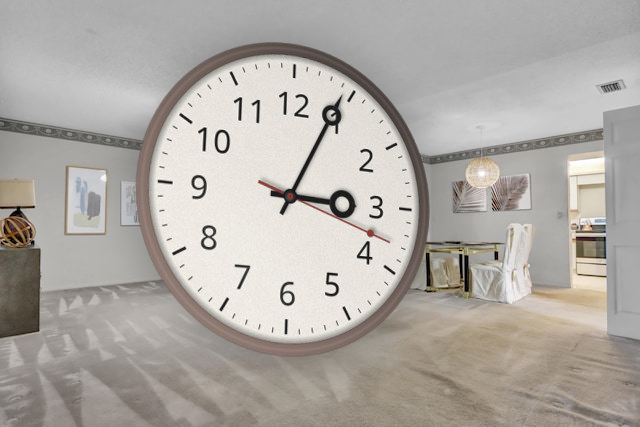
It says 3:04:18
